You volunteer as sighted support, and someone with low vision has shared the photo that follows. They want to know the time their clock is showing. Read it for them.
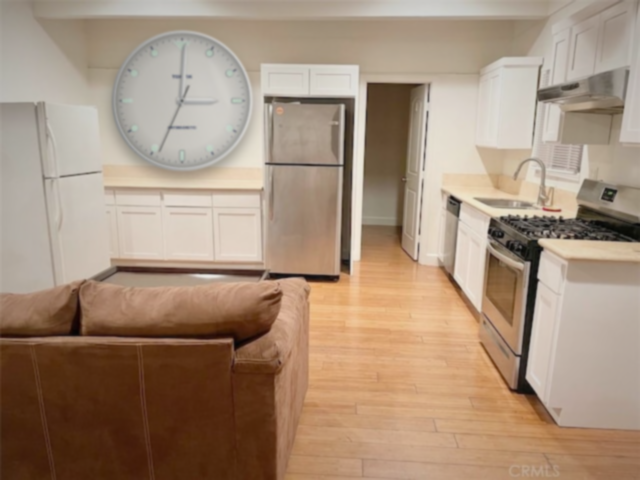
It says 3:00:34
